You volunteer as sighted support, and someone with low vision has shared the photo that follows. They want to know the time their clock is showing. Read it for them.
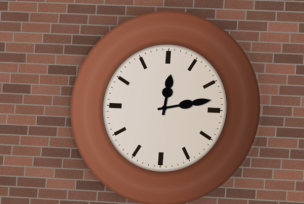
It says 12:13
